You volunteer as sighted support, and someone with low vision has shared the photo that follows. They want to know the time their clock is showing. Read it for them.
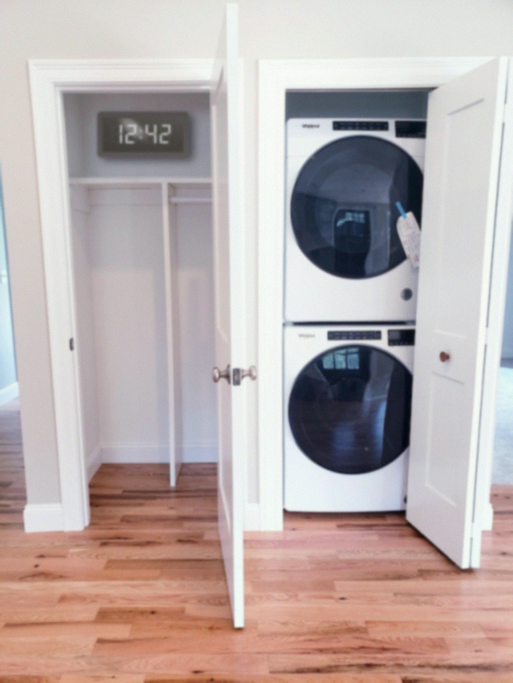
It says 12:42
